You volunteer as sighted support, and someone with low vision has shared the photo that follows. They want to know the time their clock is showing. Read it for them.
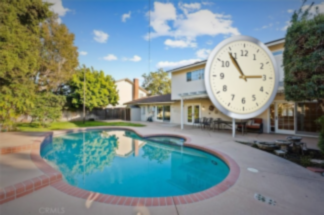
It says 2:54
